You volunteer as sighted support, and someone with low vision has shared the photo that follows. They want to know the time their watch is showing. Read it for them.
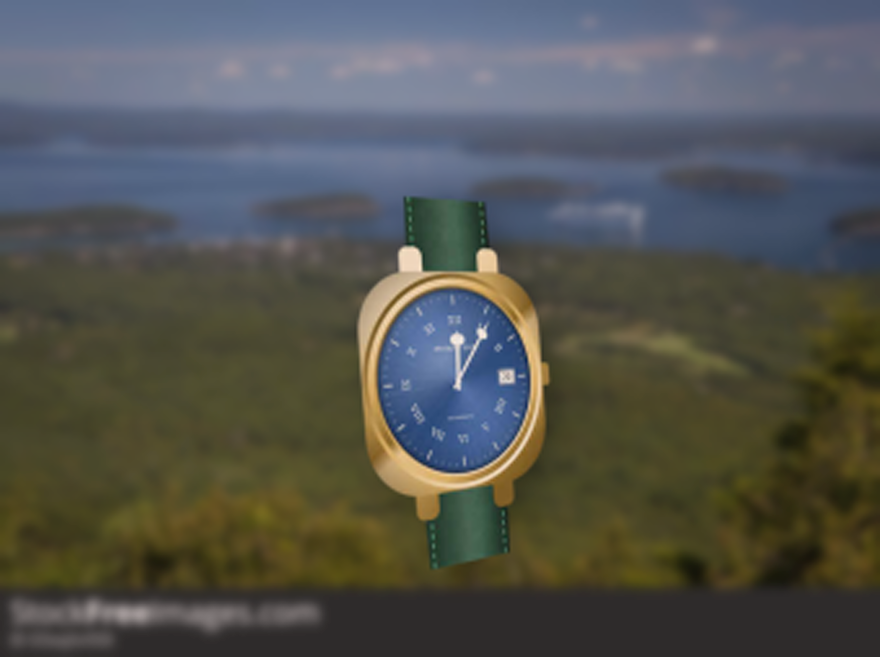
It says 12:06
